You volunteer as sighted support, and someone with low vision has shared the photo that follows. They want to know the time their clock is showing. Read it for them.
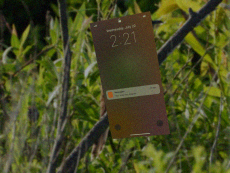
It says 2:21
